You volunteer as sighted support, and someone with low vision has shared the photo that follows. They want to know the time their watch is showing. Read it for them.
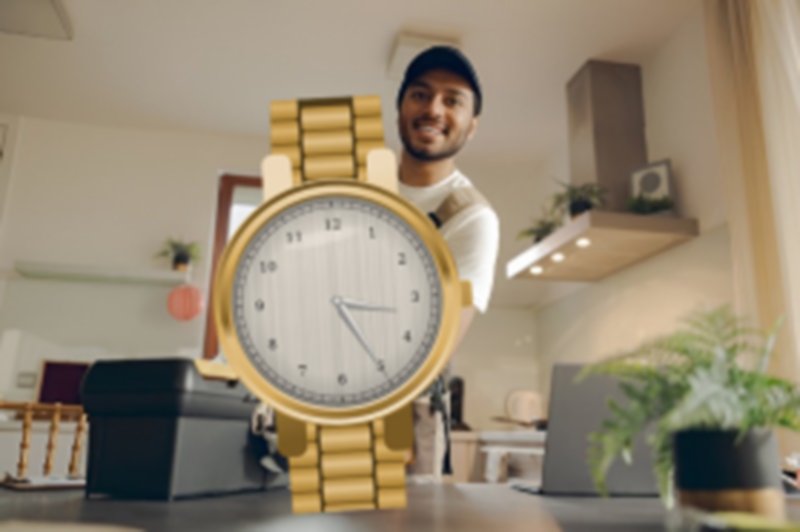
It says 3:25
